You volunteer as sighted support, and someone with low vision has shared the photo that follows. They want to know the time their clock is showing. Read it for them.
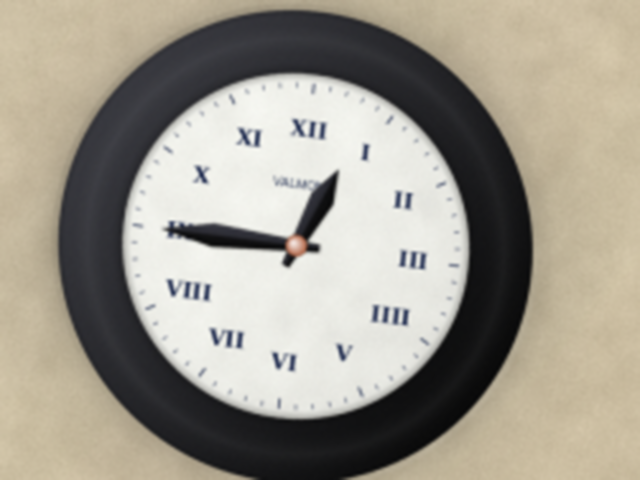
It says 12:45
